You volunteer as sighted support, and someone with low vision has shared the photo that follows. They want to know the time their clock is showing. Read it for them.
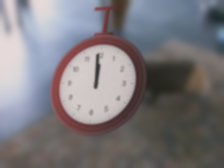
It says 11:59
